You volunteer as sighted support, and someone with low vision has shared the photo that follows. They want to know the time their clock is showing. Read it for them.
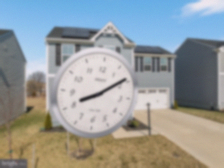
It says 8:09
